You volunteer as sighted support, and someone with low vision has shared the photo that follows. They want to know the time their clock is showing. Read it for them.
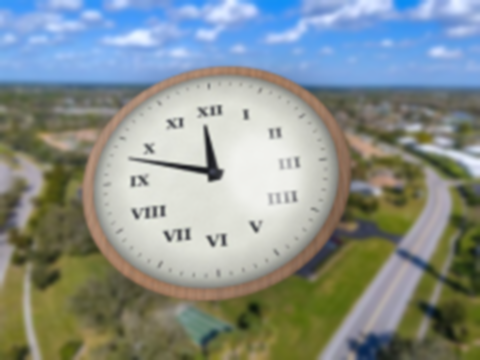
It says 11:48
